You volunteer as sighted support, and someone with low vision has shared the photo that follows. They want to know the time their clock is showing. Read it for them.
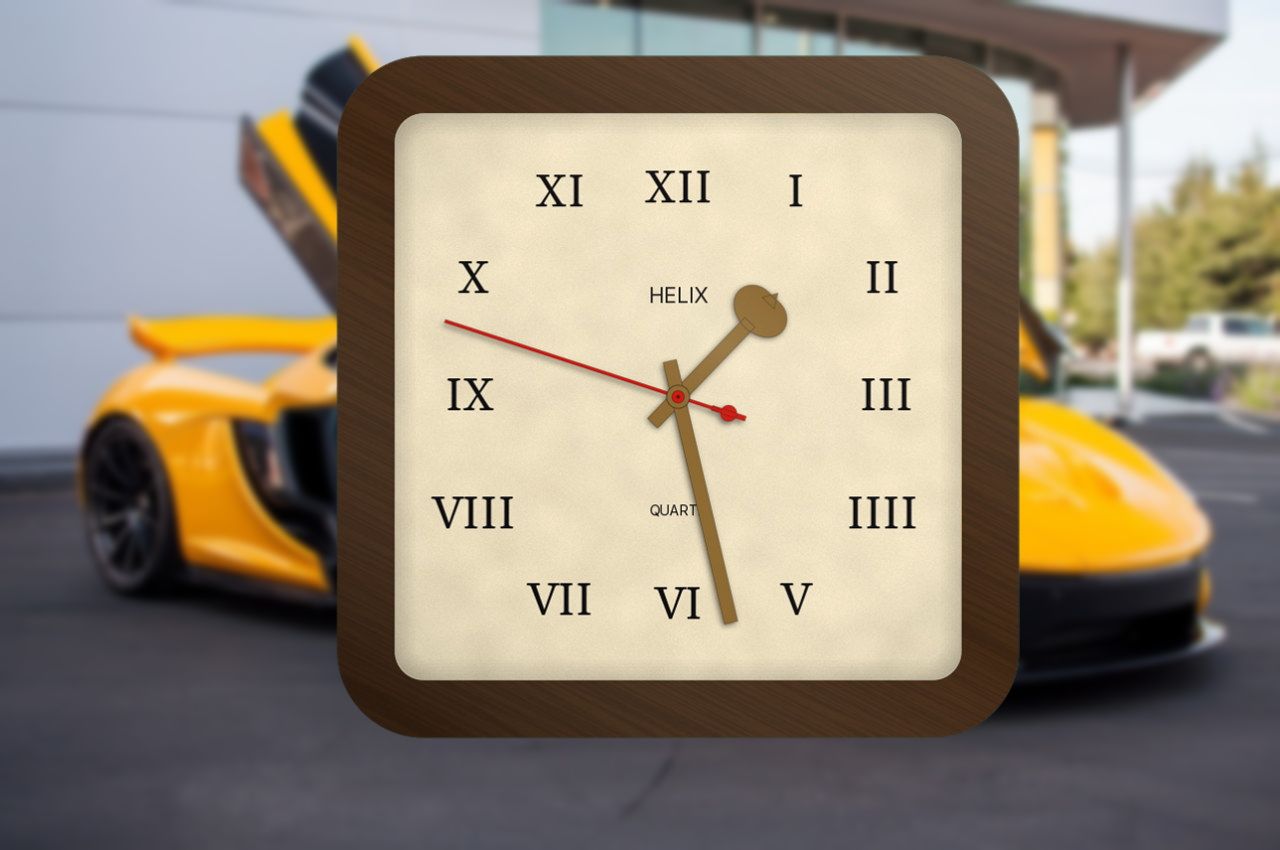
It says 1:27:48
